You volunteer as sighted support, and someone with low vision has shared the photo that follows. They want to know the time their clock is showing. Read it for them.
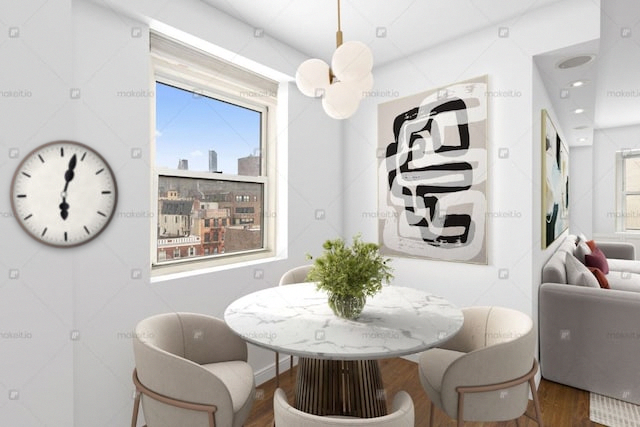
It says 6:03
